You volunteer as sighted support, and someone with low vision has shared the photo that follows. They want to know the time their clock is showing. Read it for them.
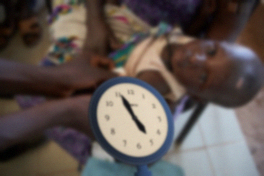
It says 4:56
